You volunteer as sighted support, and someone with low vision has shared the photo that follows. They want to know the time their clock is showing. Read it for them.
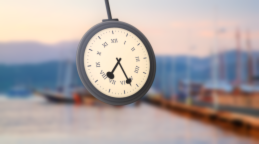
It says 7:27
